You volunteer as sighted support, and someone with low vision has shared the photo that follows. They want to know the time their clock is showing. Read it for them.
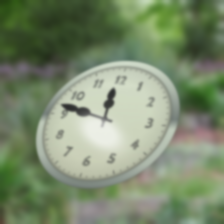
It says 11:47
